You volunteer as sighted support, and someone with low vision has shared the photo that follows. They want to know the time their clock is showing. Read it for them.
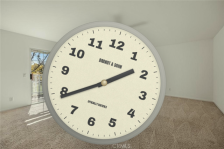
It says 1:39
